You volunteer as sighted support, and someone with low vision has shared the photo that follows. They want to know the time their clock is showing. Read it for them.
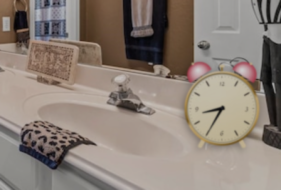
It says 8:35
